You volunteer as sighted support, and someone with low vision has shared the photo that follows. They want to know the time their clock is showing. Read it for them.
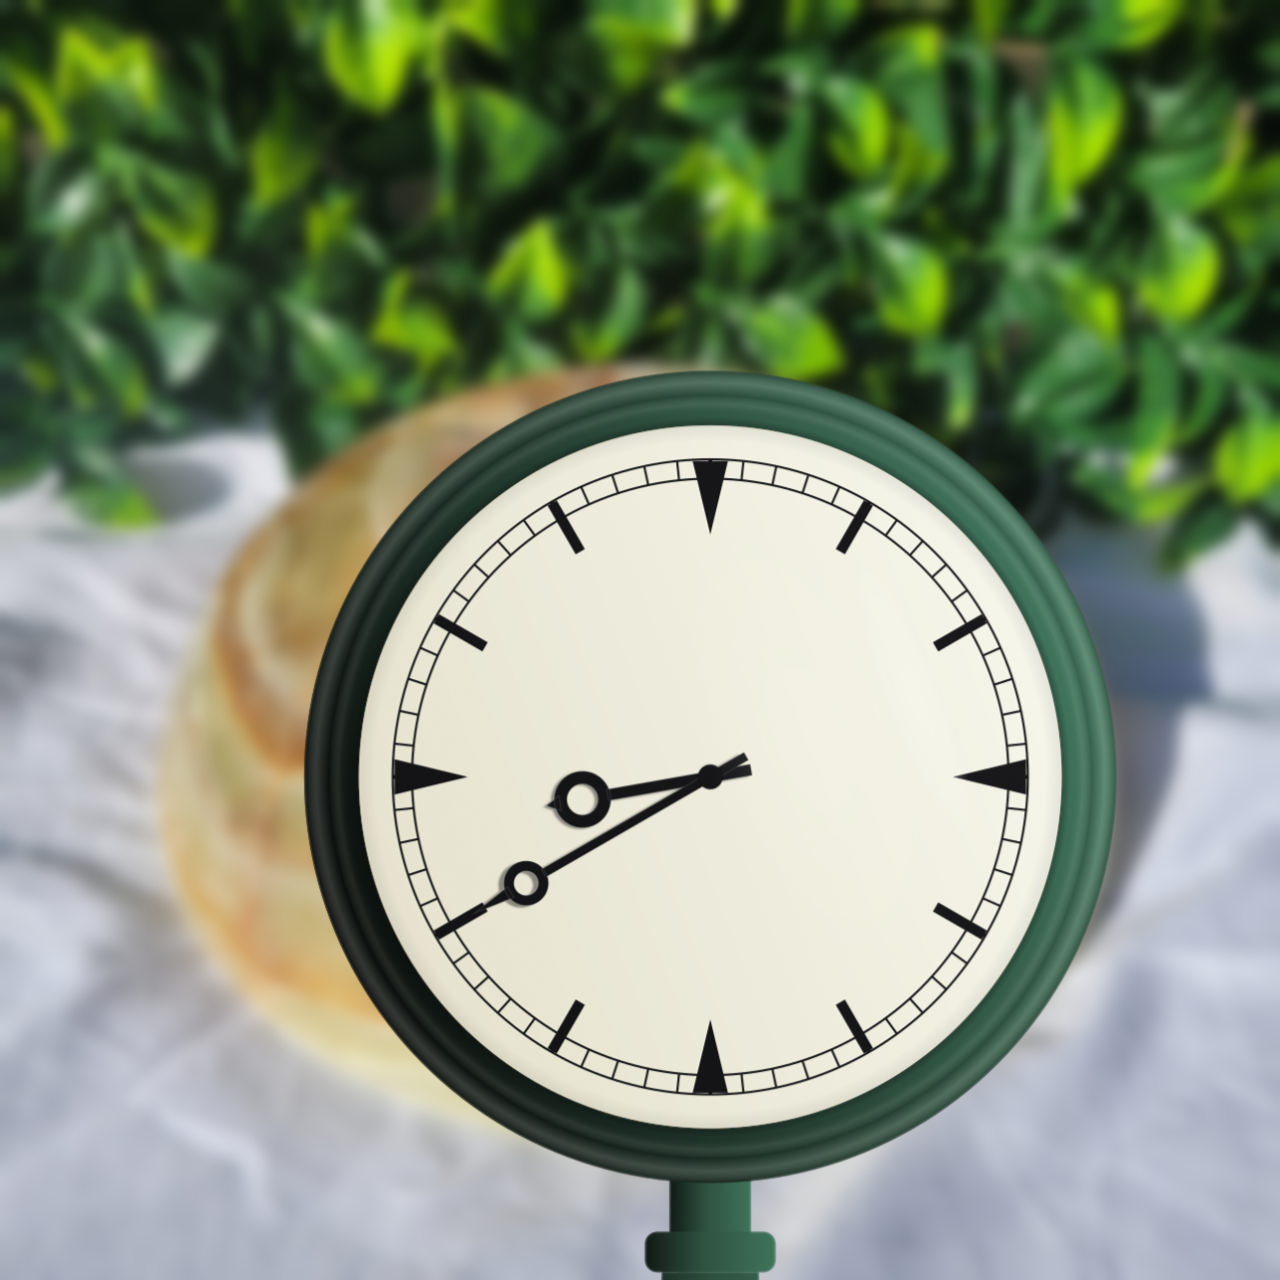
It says 8:40
